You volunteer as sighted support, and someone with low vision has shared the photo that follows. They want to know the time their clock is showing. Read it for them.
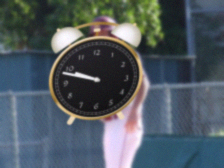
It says 9:48
